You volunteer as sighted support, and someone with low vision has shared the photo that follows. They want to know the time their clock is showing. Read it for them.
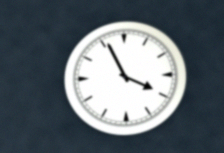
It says 3:56
